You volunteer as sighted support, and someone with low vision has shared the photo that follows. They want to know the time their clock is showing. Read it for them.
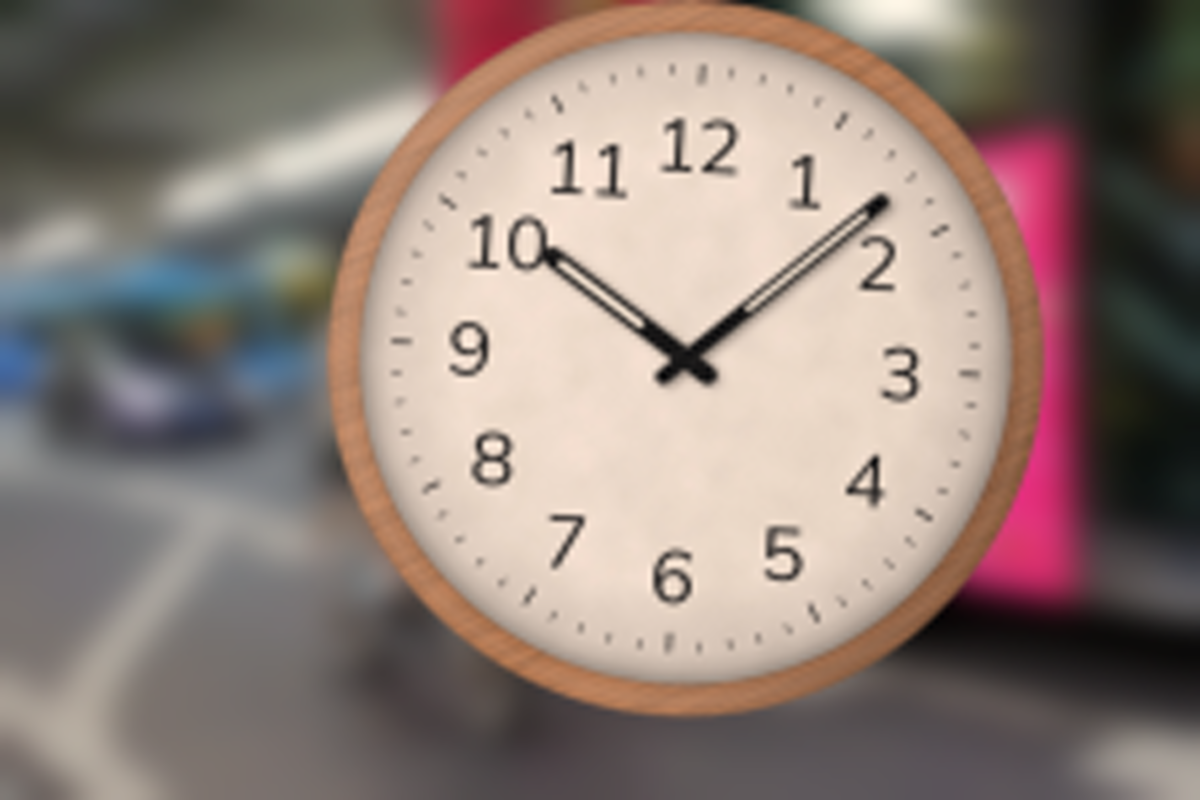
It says 10:08
